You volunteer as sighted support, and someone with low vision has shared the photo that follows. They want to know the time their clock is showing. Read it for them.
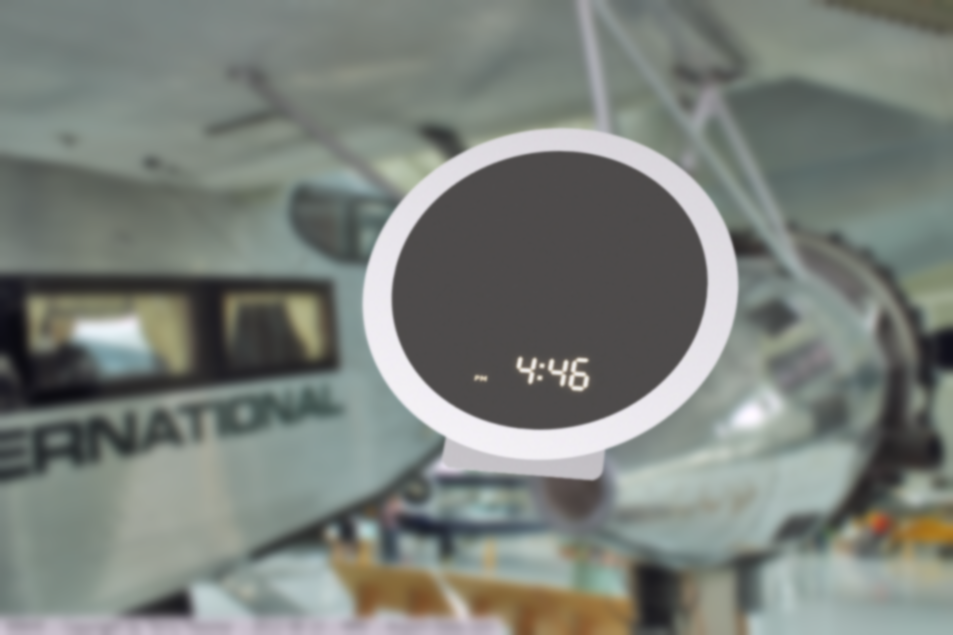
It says 4:46
